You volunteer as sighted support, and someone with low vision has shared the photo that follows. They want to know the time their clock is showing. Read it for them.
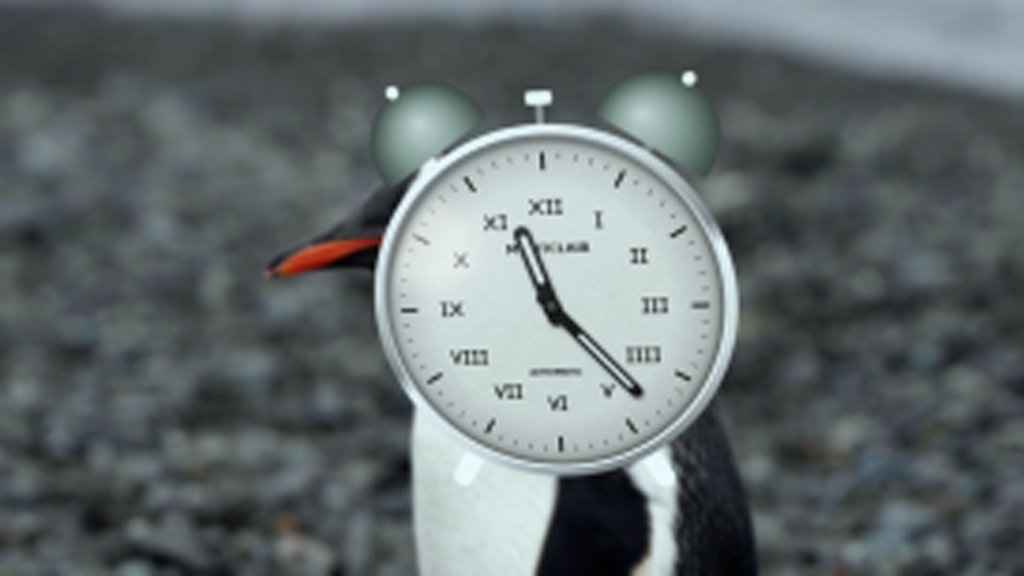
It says 11:23
